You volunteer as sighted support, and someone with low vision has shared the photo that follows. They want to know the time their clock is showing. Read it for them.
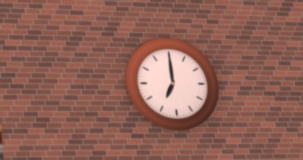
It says 7:00
